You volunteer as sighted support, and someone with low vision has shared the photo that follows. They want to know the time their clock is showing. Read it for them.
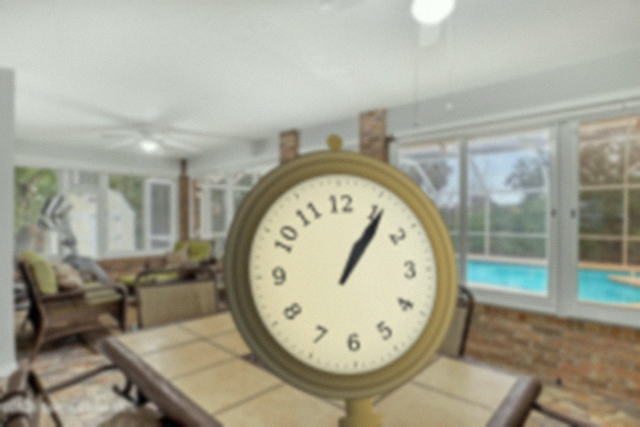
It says 1:06
